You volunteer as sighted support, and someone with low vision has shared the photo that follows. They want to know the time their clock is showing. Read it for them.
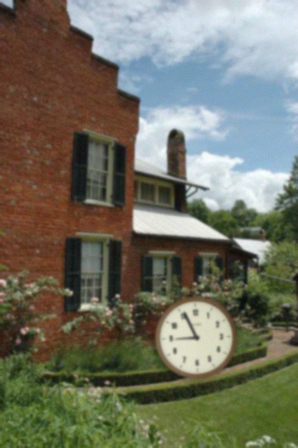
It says 8:56
